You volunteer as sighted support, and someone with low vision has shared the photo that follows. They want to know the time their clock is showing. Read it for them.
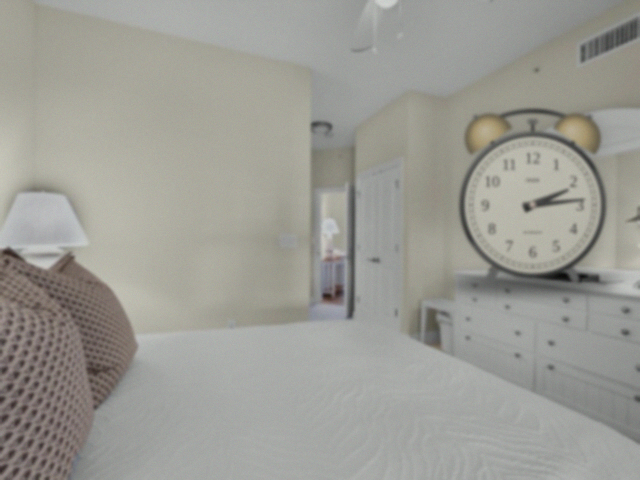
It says 2:14
